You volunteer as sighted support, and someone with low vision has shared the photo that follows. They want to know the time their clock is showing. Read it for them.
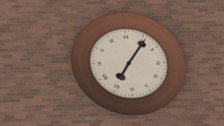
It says 7:06
